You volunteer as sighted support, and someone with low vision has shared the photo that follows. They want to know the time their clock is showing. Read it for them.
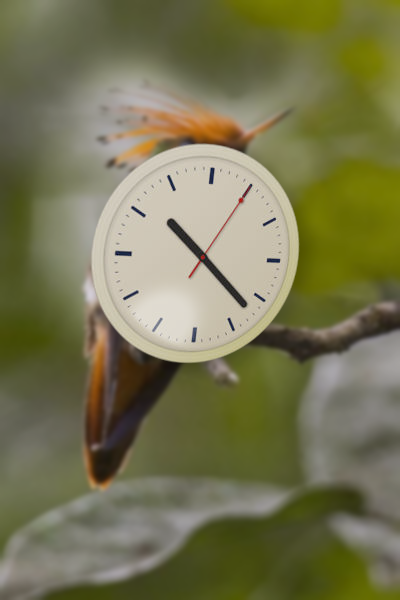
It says 10:22:05
